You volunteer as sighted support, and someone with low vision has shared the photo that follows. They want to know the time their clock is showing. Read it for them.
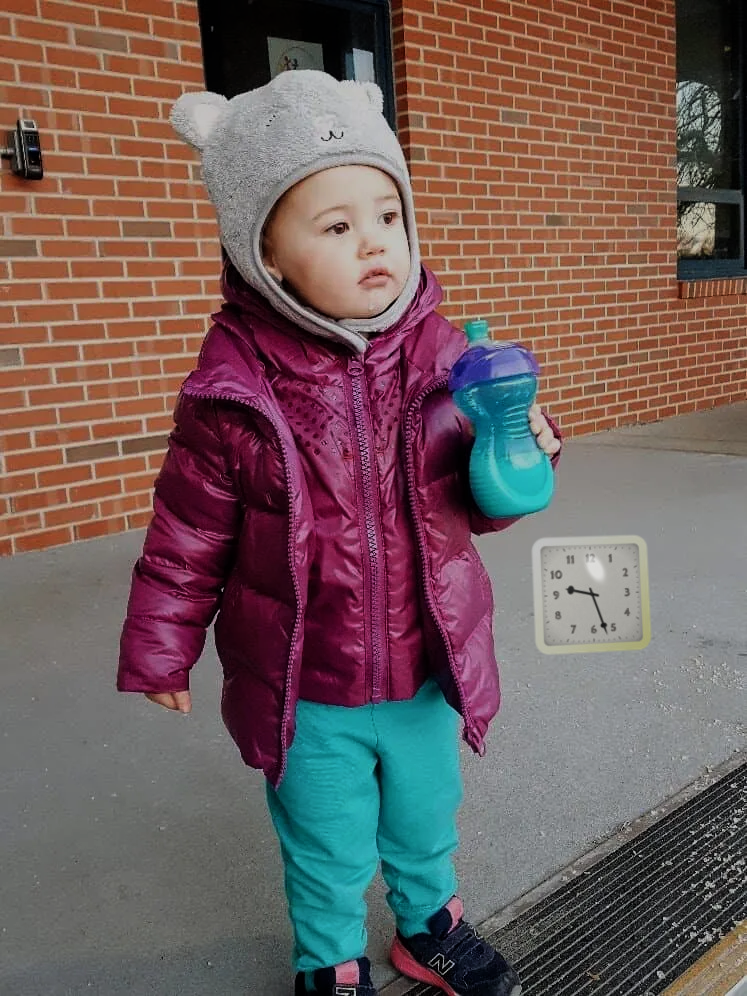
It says 9:27
